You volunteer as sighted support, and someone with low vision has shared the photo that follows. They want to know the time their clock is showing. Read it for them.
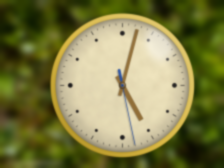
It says 5:02:28
